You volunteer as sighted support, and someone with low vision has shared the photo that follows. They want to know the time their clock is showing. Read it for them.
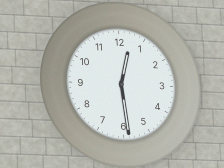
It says 12:29
